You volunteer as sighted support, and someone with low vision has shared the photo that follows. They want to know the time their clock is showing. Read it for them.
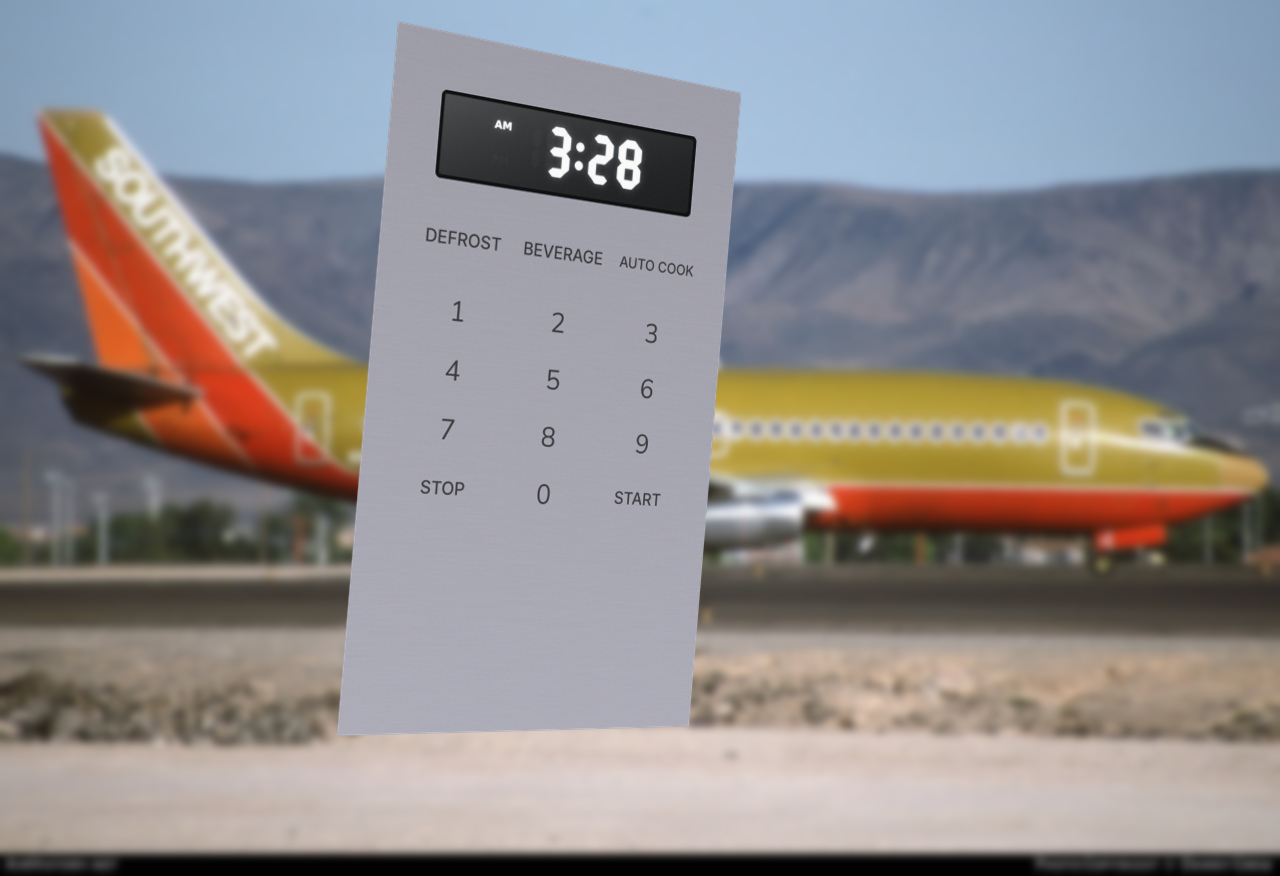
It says 3:28
